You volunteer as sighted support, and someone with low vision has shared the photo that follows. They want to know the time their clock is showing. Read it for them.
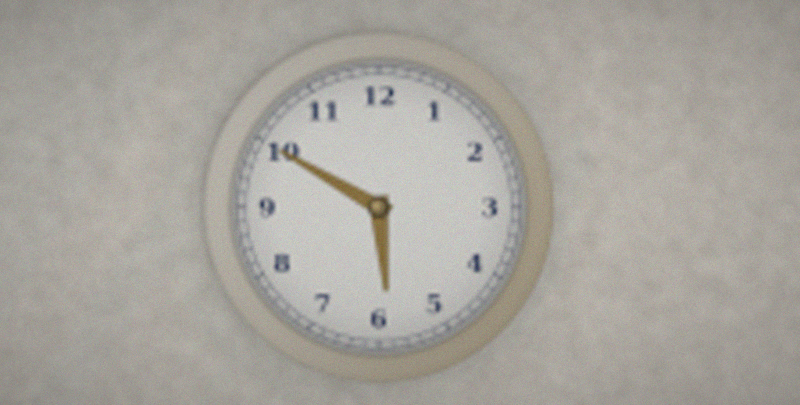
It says 5:50
